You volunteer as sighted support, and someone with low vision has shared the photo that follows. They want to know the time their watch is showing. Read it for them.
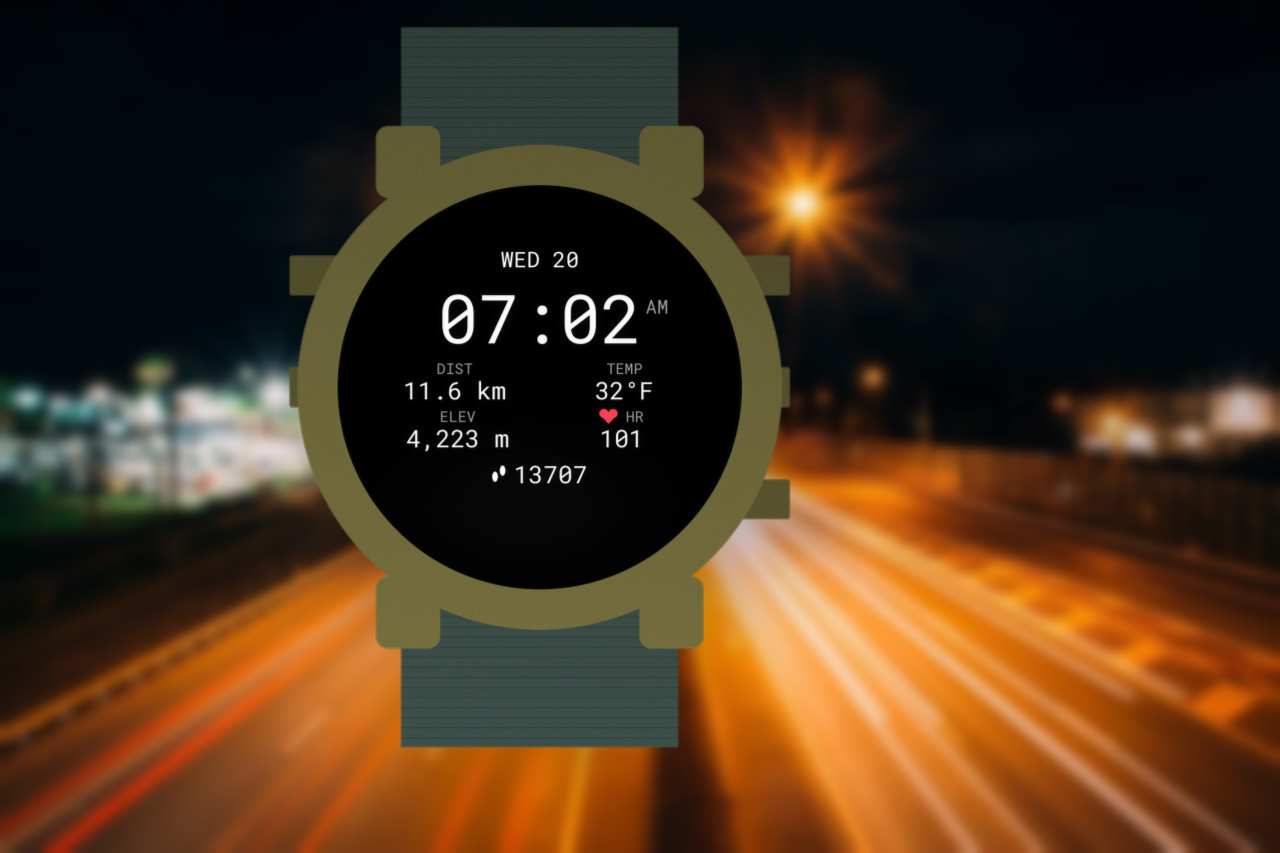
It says 7:02
